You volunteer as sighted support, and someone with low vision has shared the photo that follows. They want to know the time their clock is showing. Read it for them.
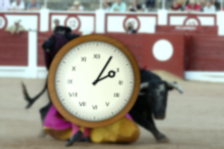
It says 2:05
